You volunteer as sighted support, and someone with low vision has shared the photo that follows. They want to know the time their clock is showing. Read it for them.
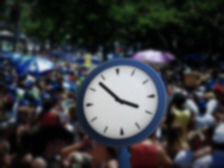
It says 3:53
